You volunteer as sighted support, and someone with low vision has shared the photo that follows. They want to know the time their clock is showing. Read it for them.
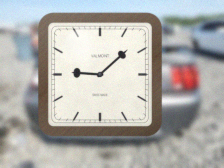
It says 9:08
